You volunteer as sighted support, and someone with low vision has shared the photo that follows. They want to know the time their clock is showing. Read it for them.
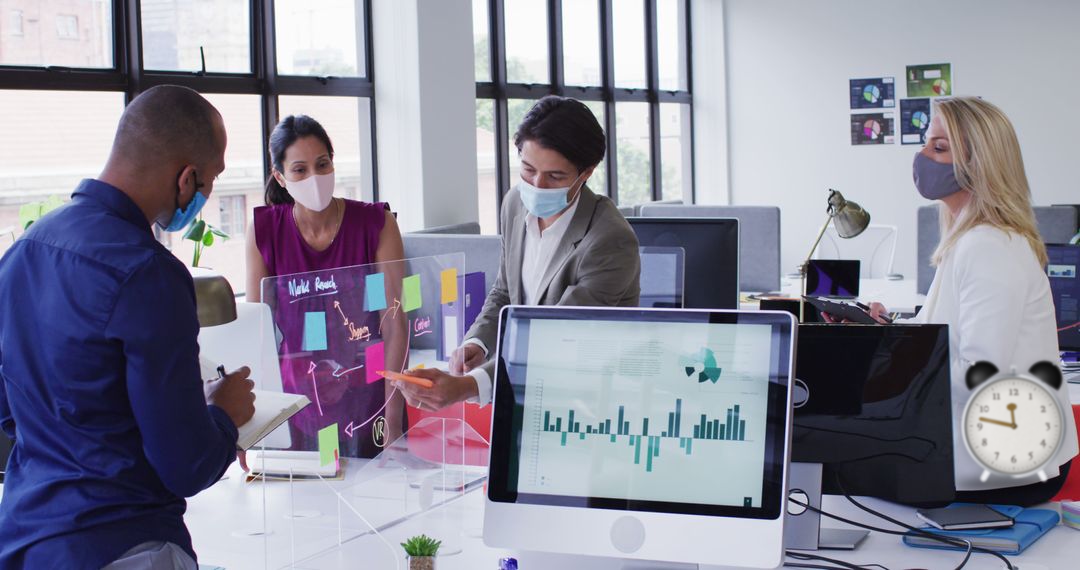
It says 11:47
